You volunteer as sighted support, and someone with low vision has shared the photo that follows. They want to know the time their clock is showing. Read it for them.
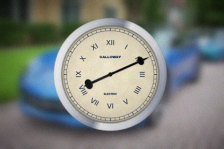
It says 8:11
